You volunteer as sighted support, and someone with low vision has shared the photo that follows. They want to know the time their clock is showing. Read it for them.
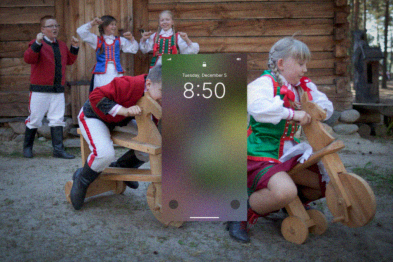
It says 8:50
